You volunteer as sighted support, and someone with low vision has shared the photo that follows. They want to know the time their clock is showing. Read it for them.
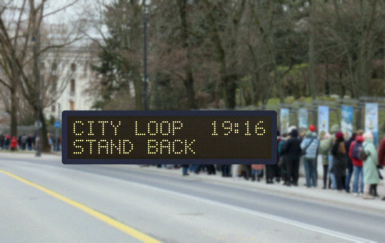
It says 19:16
